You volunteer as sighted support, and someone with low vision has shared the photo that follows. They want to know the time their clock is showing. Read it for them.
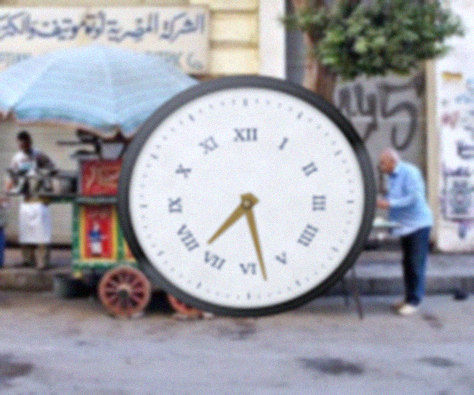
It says 7:28
